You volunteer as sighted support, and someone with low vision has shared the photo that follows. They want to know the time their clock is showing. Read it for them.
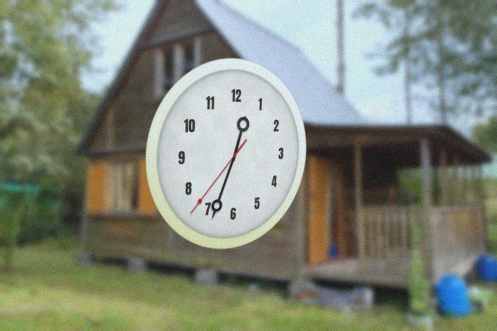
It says 12:33:37
